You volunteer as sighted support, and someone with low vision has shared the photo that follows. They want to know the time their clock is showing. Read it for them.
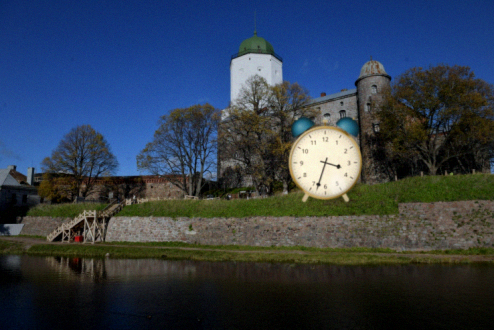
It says 3:33
